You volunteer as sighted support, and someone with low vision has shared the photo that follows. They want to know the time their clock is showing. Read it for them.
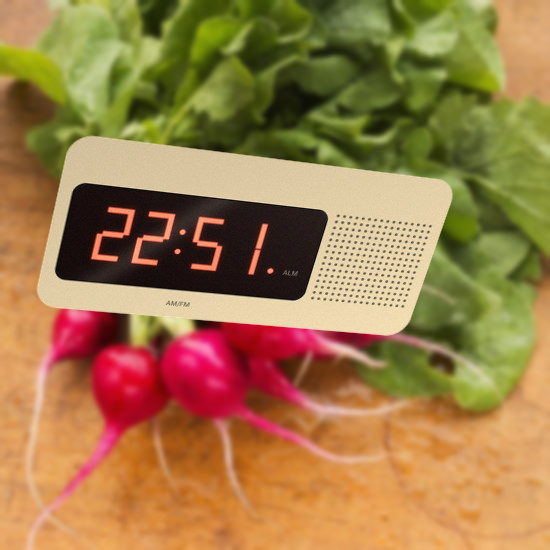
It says 22:51
